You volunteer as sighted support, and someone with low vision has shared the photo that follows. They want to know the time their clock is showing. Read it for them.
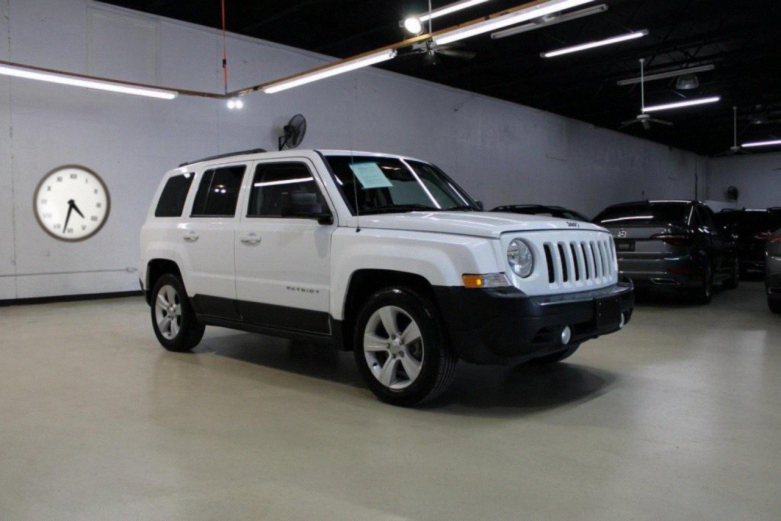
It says 4:32
